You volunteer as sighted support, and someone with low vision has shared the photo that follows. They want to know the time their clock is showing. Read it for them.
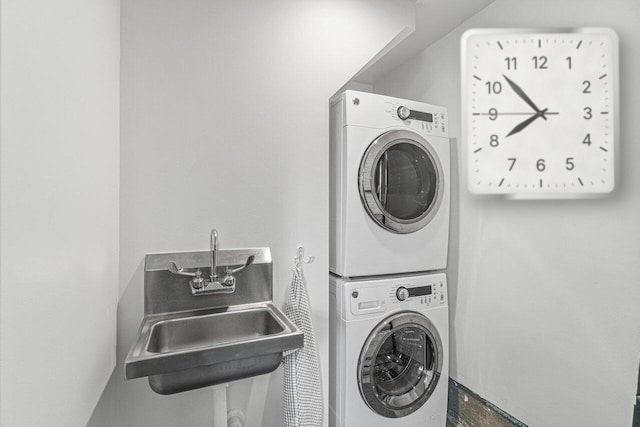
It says 7:52:45
